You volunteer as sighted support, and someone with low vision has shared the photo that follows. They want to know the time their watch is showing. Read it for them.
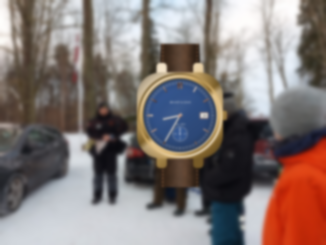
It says 8:35
